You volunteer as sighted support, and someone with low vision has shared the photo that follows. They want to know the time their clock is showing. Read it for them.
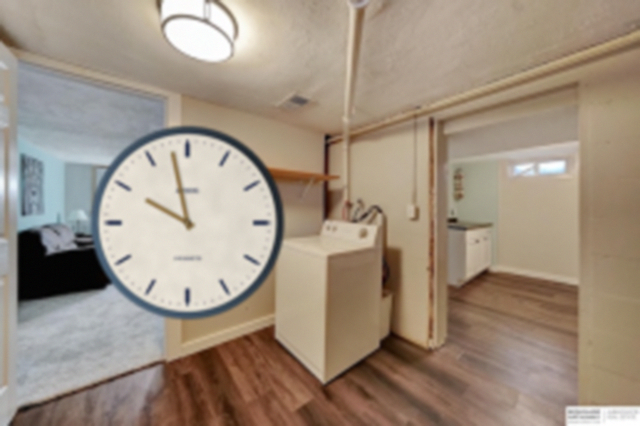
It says 9:58
